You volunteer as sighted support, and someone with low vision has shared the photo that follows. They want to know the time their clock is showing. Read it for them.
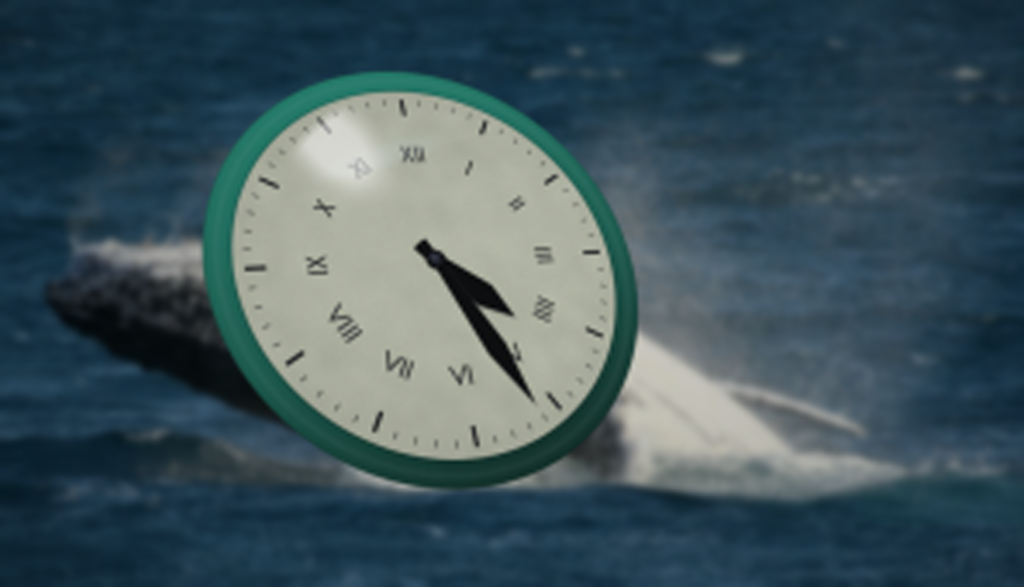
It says 4:26
